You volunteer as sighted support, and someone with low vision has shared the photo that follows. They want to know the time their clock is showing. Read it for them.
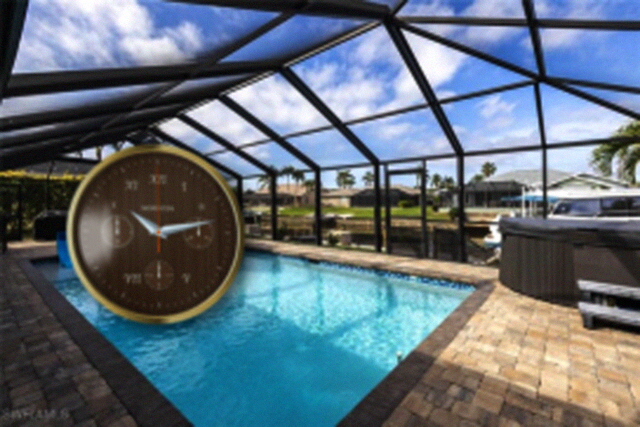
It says 10:13
